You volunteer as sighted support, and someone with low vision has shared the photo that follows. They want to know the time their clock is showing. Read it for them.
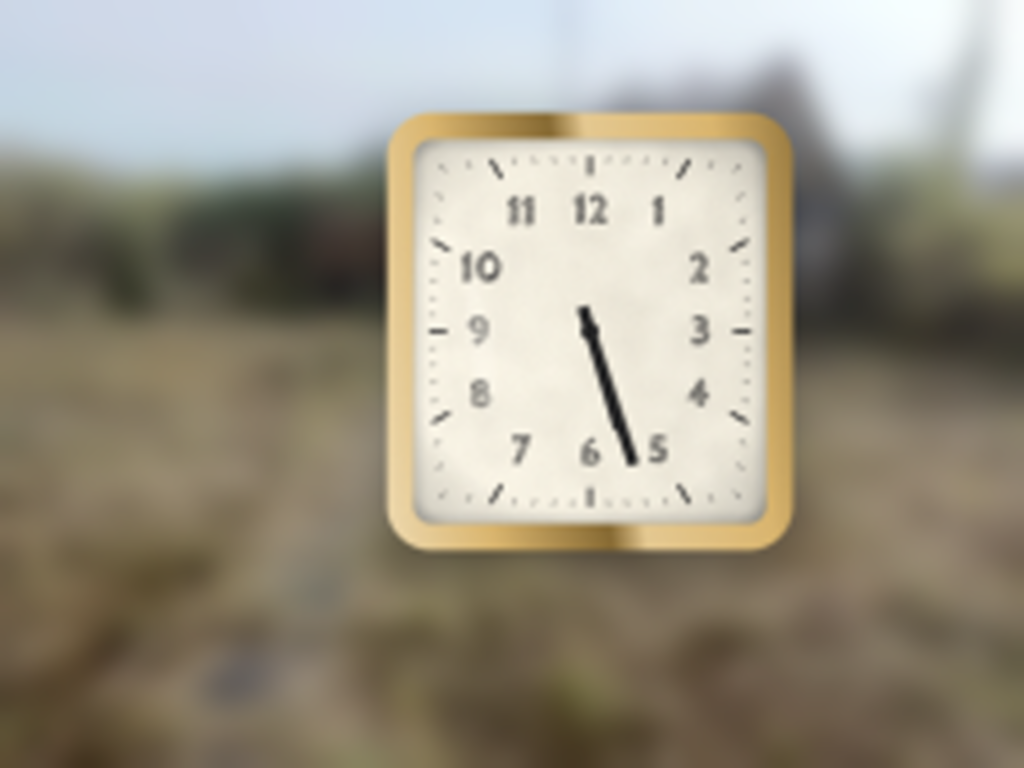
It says 5:27
